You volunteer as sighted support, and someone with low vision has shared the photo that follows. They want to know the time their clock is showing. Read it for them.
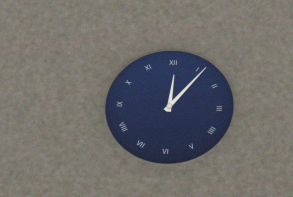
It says 12:06
